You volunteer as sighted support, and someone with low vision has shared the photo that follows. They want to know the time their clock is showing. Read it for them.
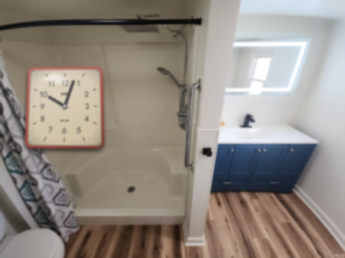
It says 10:03
